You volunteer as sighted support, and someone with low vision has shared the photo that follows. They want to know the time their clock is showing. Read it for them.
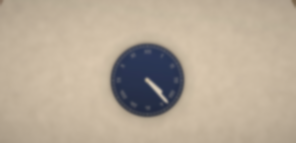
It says 4:23
